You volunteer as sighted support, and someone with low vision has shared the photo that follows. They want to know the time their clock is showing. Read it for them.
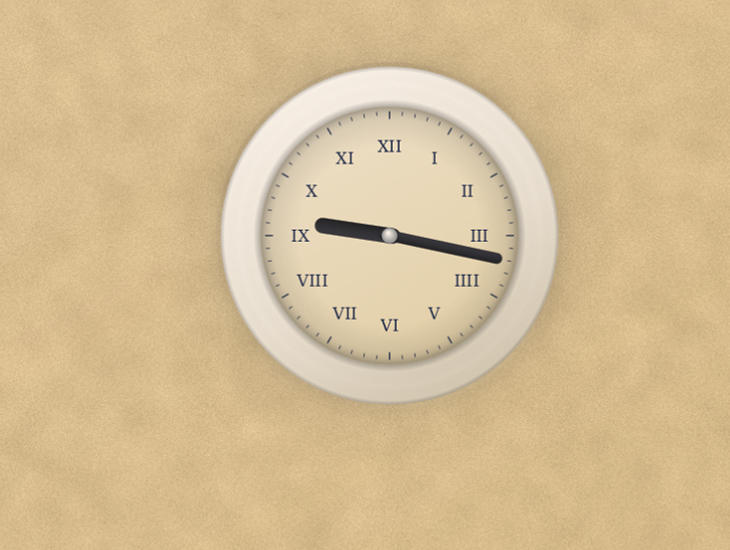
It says 9:17
